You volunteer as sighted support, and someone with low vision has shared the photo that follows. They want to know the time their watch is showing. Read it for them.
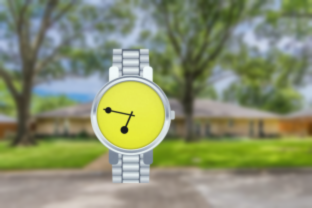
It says 6:47
